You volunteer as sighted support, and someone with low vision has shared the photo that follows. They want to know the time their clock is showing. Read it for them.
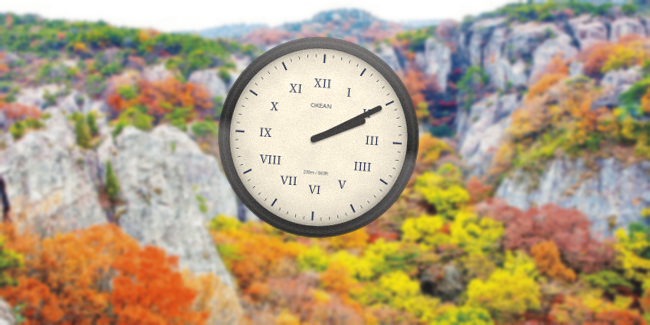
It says 2:10
